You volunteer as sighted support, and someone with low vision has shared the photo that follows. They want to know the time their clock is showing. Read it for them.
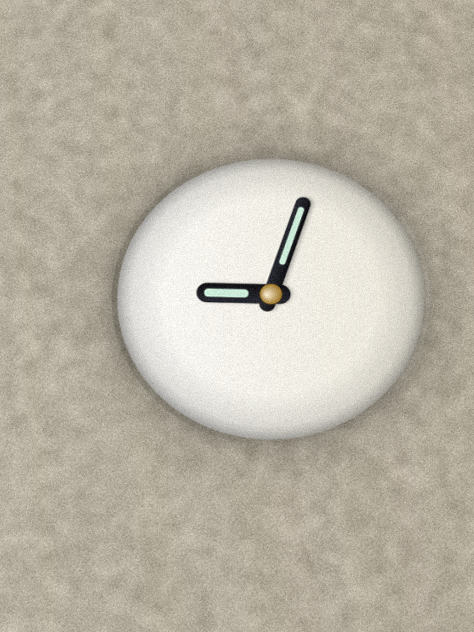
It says 9:03
